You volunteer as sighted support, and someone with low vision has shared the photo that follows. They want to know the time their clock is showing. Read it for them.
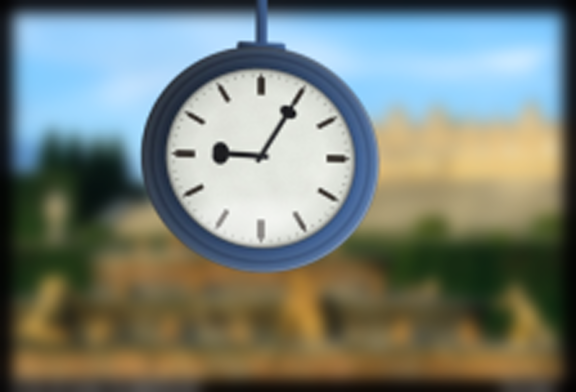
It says 9:05
